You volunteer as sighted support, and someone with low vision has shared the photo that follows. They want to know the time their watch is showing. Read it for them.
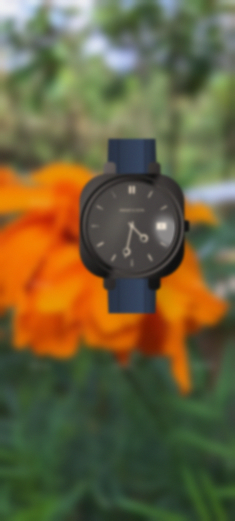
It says 4:32
